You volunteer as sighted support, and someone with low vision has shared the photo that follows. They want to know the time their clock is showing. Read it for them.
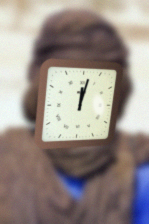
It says 12:02
